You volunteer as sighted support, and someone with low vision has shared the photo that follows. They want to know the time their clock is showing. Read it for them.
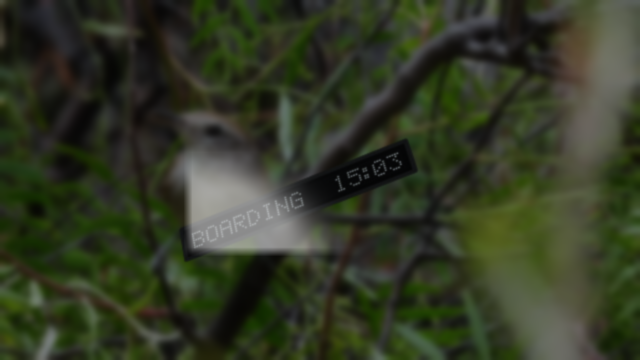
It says 15:03
